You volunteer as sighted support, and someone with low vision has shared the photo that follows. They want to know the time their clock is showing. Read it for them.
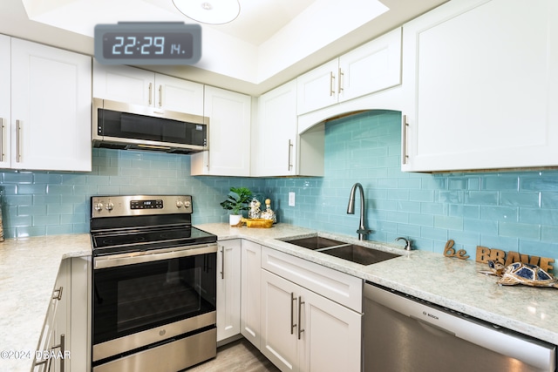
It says 22:29:14
